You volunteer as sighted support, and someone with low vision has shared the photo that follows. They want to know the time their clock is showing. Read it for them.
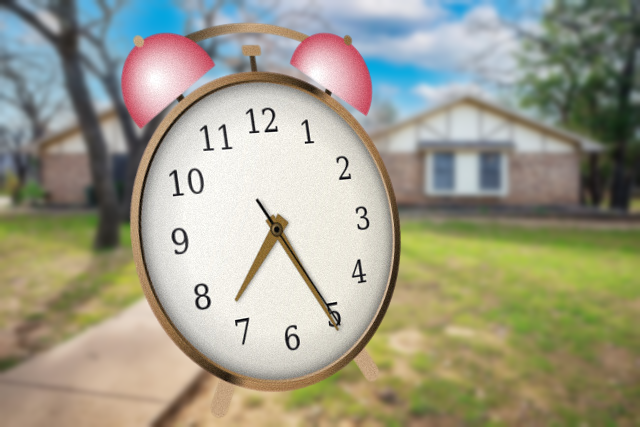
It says 7:25:25
